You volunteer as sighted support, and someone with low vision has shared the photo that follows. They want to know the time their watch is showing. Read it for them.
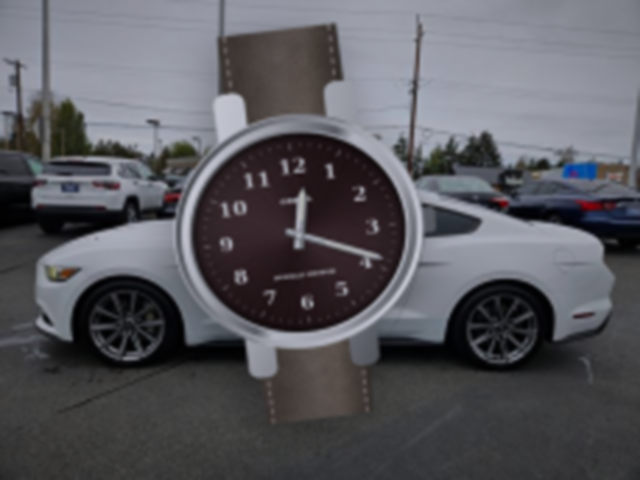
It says 12:19
